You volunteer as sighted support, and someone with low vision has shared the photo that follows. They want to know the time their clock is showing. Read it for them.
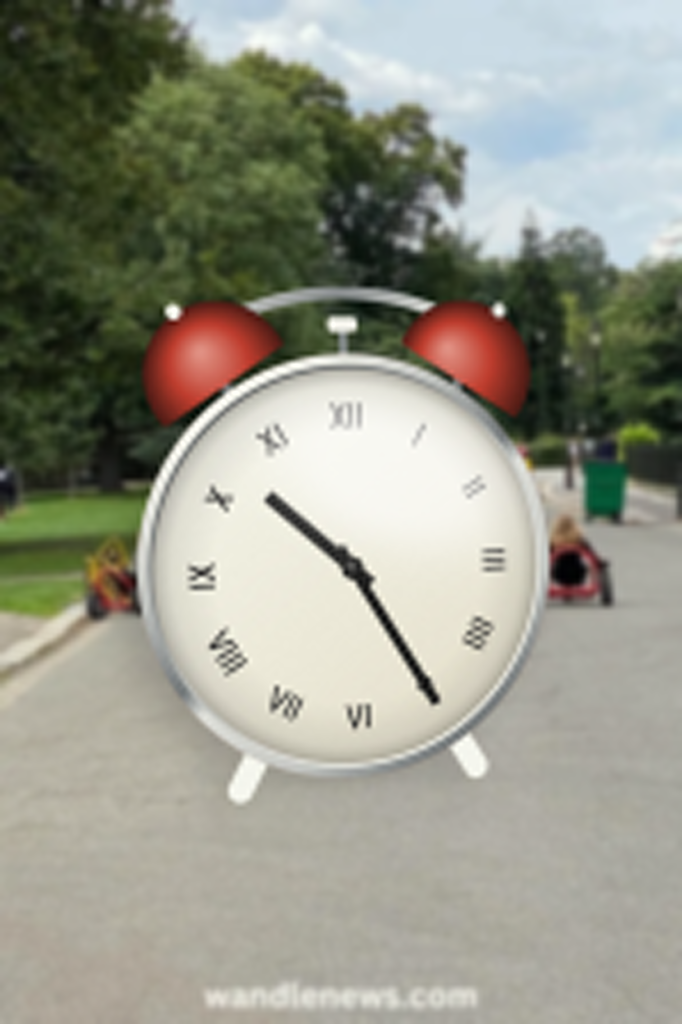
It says 10:25
